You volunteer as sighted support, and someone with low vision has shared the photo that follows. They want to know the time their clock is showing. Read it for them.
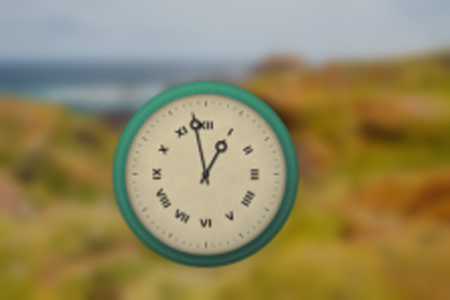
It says 12:58
